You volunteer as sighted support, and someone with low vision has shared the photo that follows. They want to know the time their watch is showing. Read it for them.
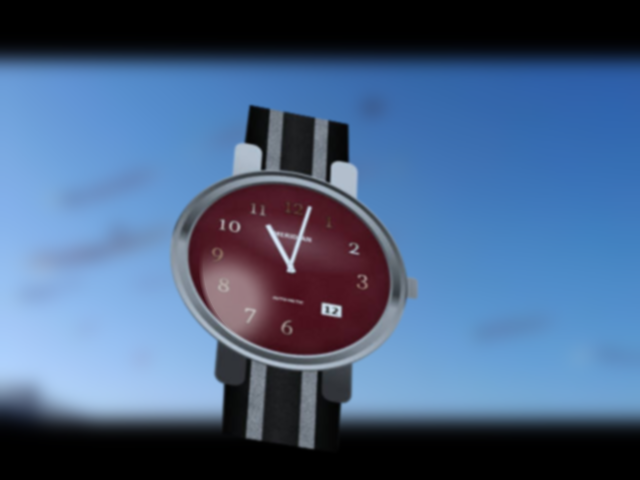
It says 11:02
